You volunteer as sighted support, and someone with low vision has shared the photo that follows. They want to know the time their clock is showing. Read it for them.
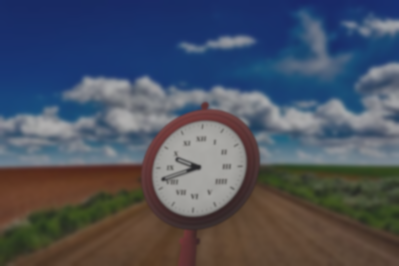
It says 9:42
